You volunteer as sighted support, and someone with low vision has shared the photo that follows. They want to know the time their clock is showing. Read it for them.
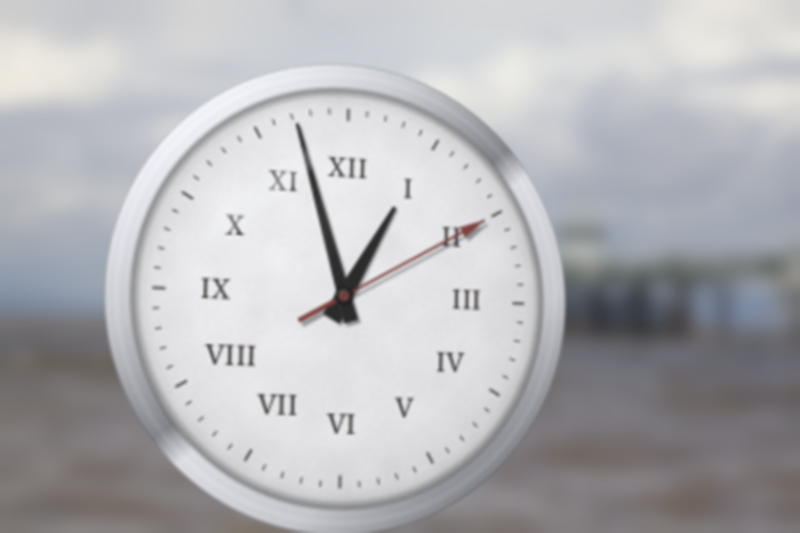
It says 12:57:10
